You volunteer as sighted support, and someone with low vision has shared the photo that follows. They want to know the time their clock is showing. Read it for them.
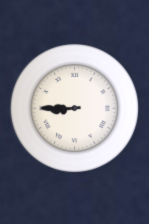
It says 8:45
